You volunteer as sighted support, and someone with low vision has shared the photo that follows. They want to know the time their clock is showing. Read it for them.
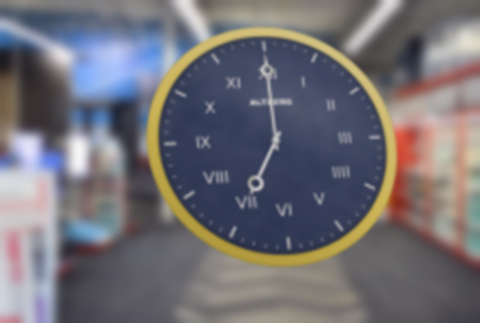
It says 7:00
